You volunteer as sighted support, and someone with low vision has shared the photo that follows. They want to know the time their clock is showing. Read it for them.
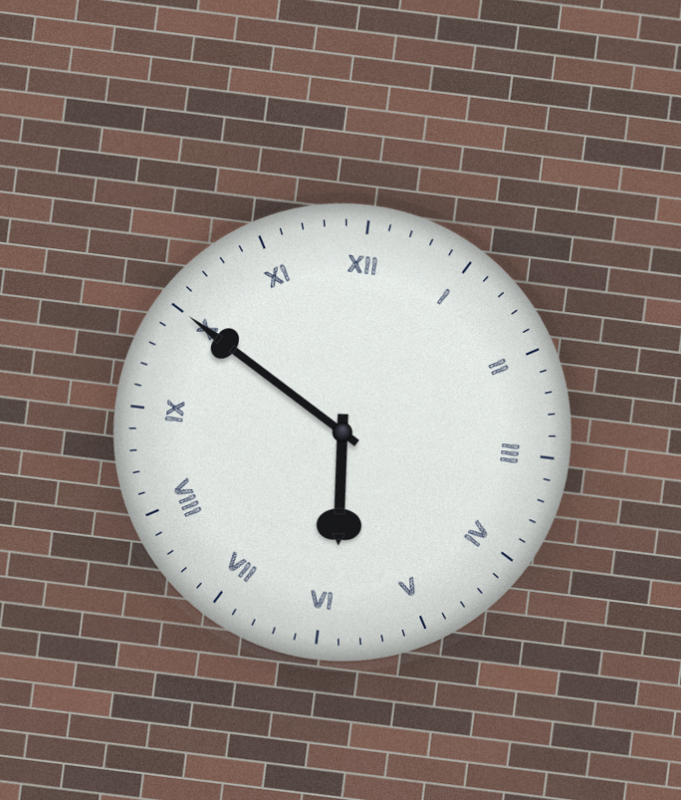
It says 5:50
